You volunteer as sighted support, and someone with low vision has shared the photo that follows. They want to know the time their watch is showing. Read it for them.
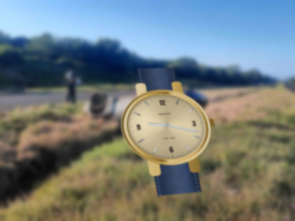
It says 9:18
